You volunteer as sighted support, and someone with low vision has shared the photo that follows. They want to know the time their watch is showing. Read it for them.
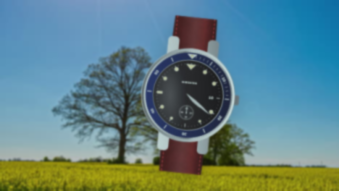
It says 4:21
